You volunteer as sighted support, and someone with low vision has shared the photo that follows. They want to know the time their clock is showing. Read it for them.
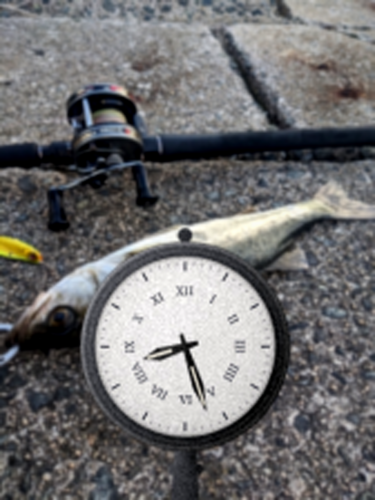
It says 8:27
